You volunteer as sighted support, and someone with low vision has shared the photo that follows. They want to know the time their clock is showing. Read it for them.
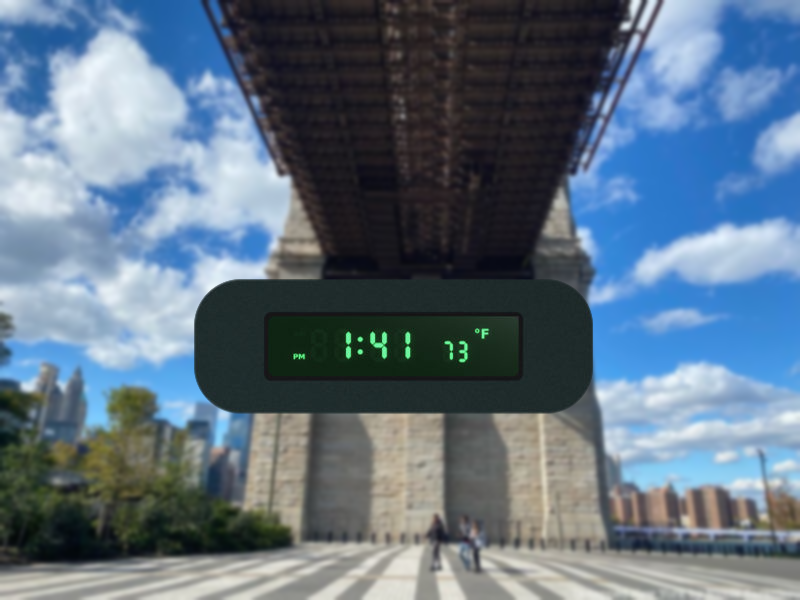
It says 1:41
